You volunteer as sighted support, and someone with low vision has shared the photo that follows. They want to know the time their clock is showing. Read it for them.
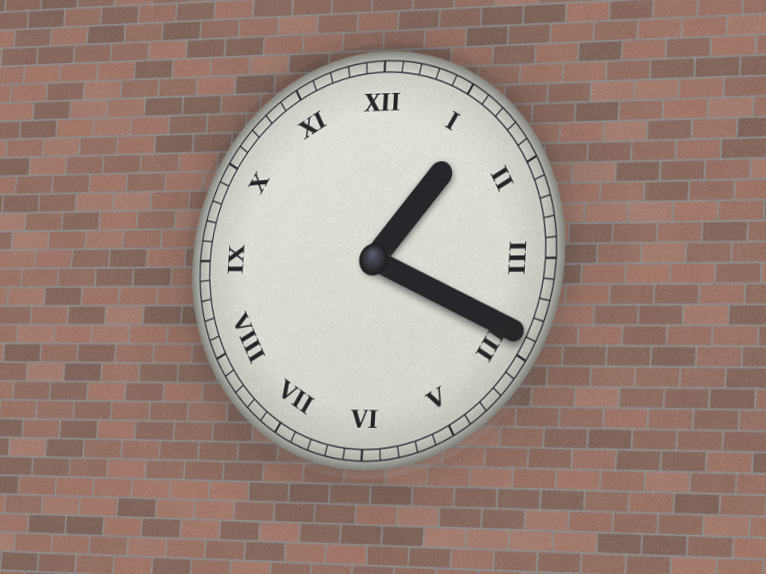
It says 1:19
